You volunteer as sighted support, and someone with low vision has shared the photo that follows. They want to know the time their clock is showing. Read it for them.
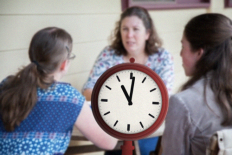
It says 11:01
